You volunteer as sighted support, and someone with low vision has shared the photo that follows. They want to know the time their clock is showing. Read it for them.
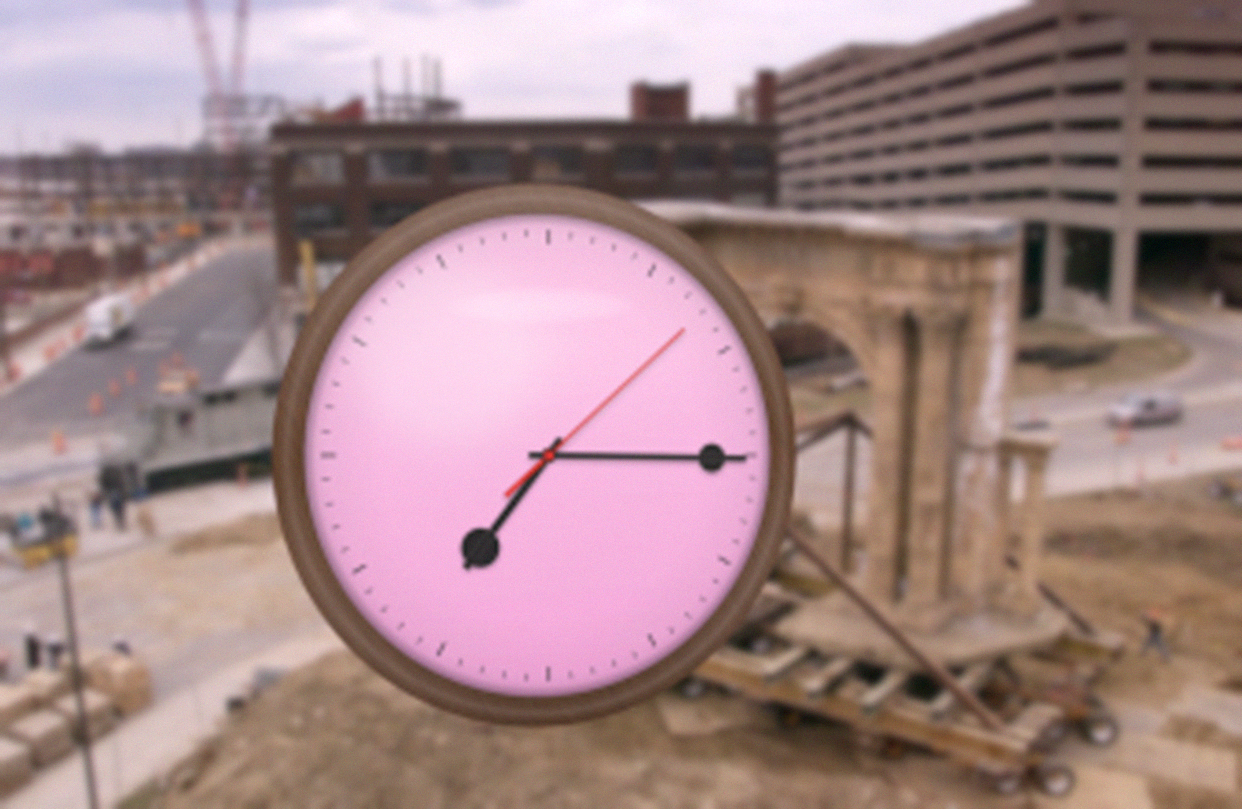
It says 7:15:08
